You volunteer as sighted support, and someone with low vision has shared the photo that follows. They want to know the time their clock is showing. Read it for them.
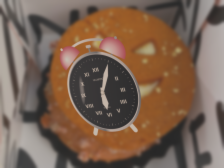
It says 6:05
